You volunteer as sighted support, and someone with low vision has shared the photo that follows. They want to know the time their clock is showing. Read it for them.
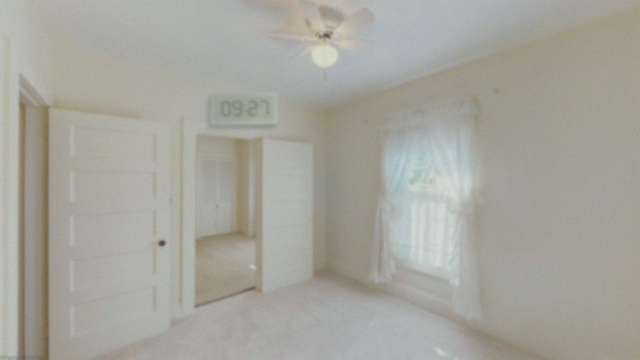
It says 9:27
